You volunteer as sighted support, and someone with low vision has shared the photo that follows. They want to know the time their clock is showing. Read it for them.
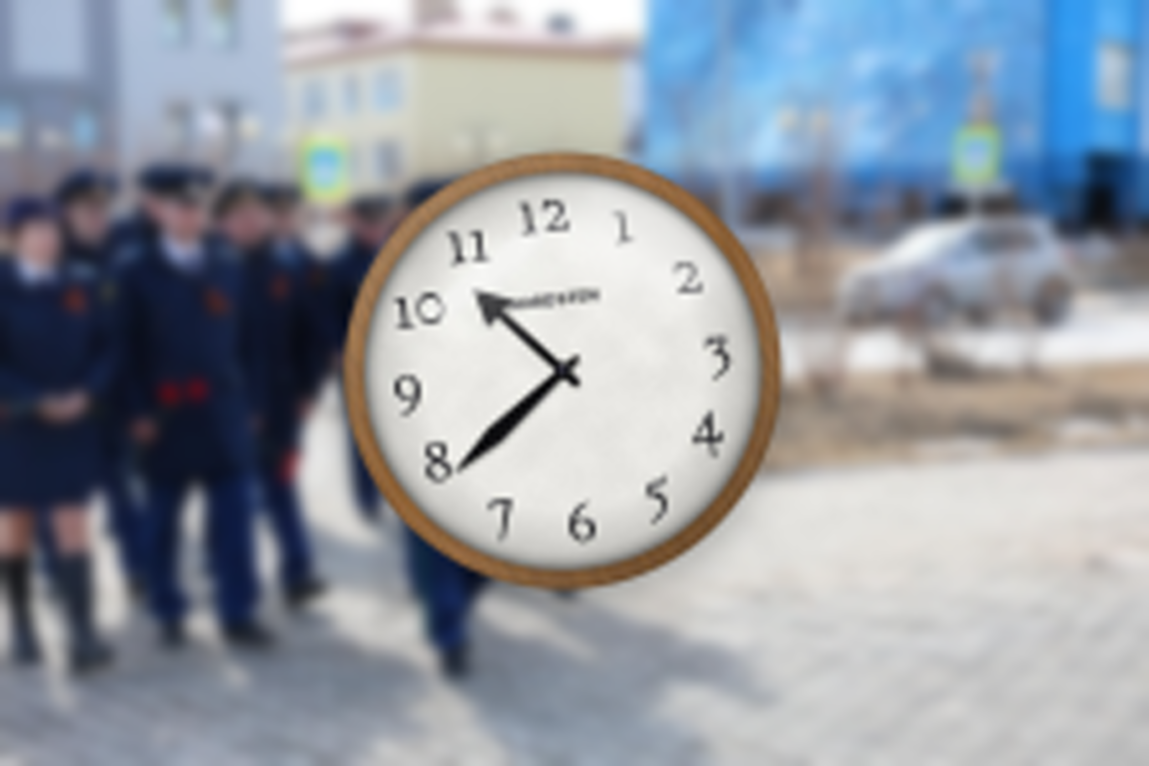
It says 10:39
